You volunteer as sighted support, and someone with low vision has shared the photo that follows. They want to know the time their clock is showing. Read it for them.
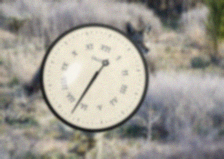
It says 12:32
